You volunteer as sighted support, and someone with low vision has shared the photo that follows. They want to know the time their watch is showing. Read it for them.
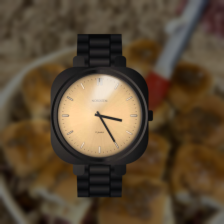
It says 3:25
